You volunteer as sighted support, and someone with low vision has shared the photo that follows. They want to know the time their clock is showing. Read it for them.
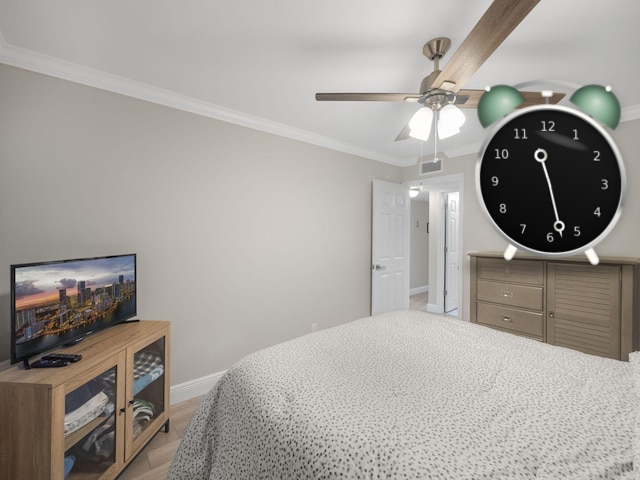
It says 11:28
